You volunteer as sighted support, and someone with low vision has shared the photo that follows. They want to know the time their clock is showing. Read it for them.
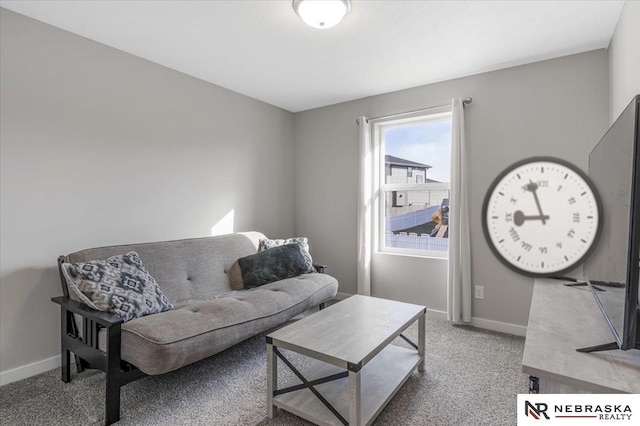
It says 8:57
